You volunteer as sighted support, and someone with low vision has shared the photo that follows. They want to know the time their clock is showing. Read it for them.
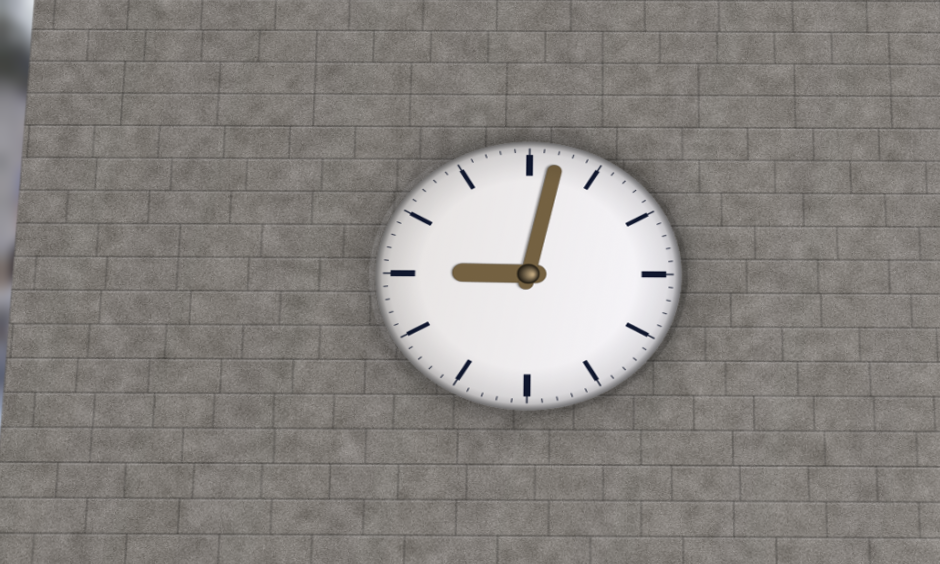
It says 9:02
